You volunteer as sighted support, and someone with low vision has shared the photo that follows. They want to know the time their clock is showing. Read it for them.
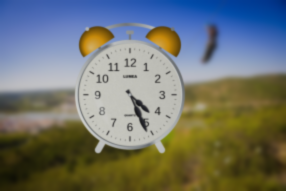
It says 4:26
